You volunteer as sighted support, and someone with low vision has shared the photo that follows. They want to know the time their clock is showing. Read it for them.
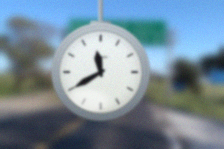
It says 11:40
